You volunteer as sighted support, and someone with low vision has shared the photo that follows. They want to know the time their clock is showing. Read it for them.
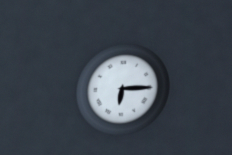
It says 6:15
